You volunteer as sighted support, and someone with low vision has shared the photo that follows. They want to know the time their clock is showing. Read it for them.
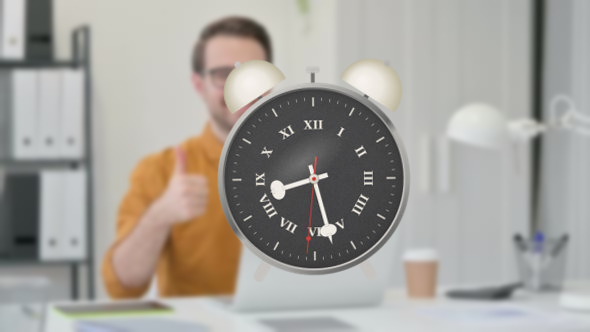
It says 8:27:31
